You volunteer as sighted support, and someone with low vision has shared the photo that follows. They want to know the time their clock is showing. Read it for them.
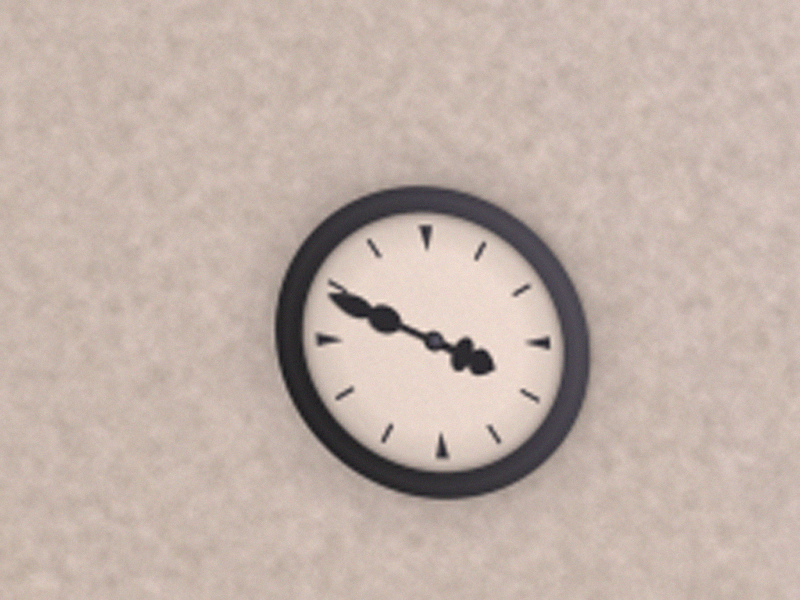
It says 3:49
